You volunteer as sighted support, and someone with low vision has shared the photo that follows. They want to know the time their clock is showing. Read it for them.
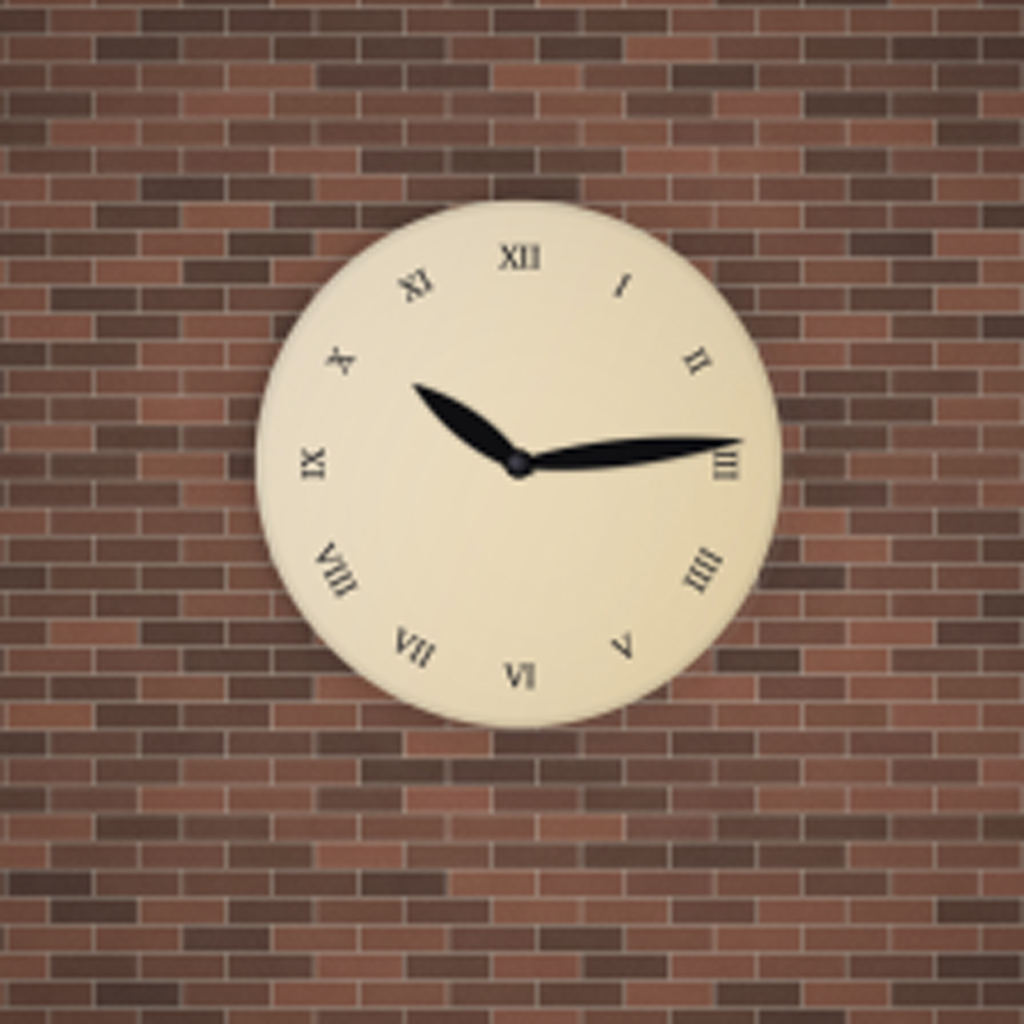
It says 10:14
